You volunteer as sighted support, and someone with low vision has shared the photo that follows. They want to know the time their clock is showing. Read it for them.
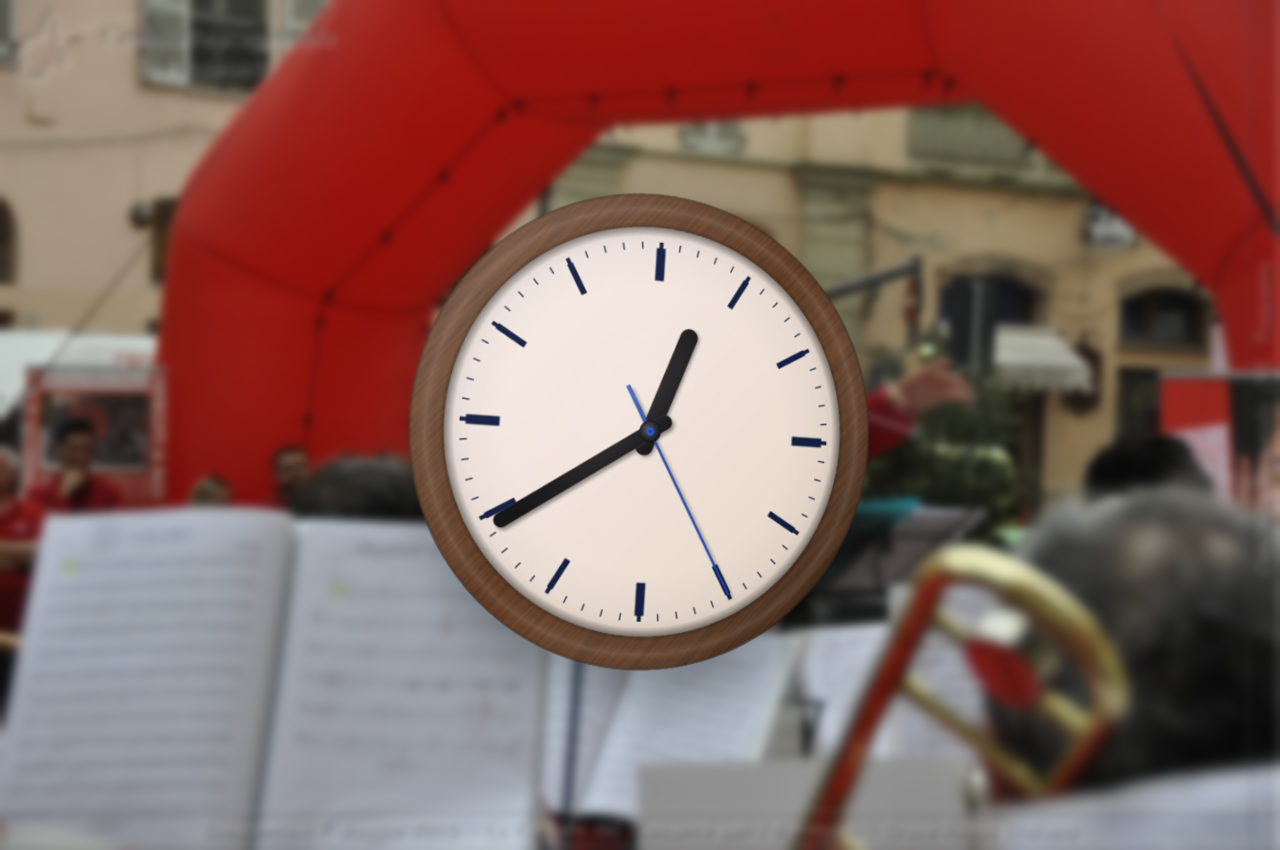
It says 12:39:25
